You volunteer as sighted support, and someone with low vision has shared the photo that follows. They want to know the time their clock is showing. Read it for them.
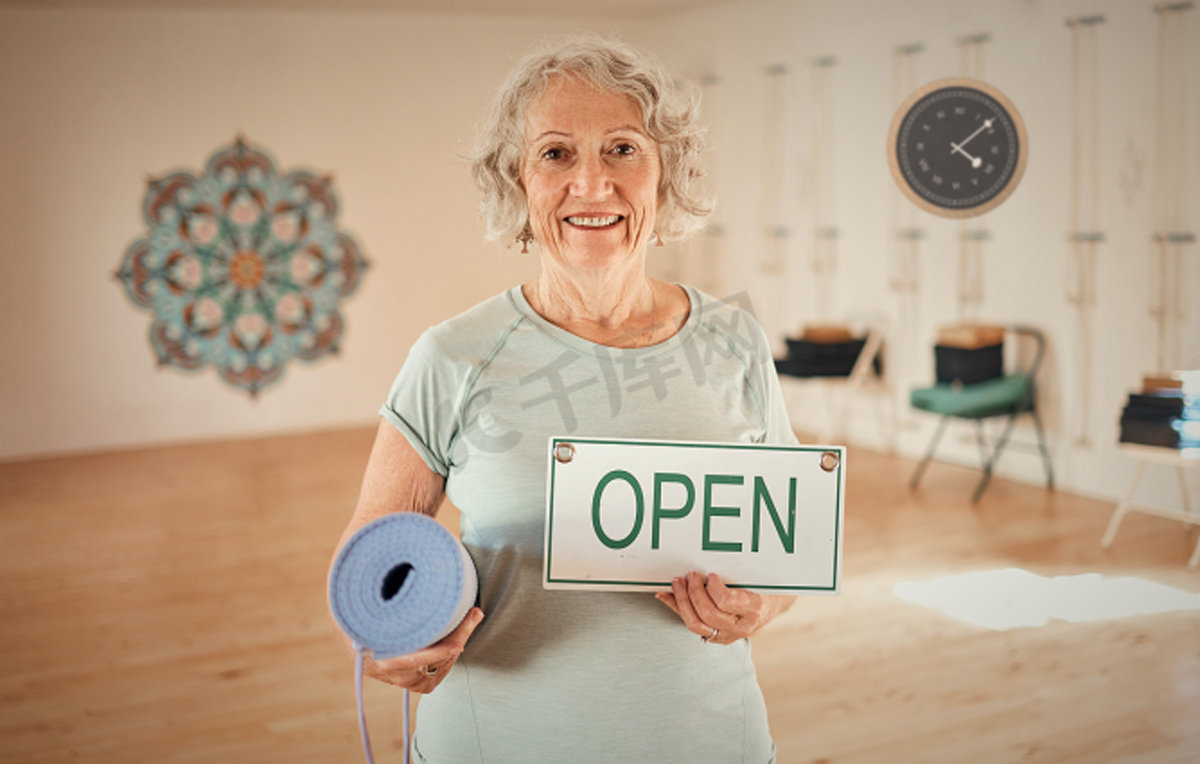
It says 4:08
